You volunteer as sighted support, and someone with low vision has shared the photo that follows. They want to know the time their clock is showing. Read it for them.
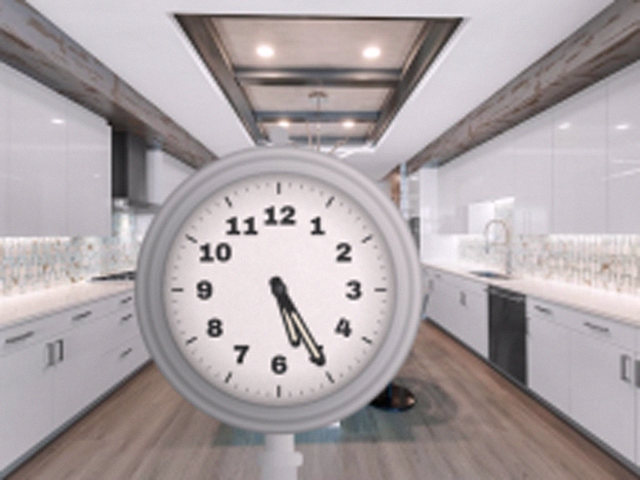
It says 5:25
